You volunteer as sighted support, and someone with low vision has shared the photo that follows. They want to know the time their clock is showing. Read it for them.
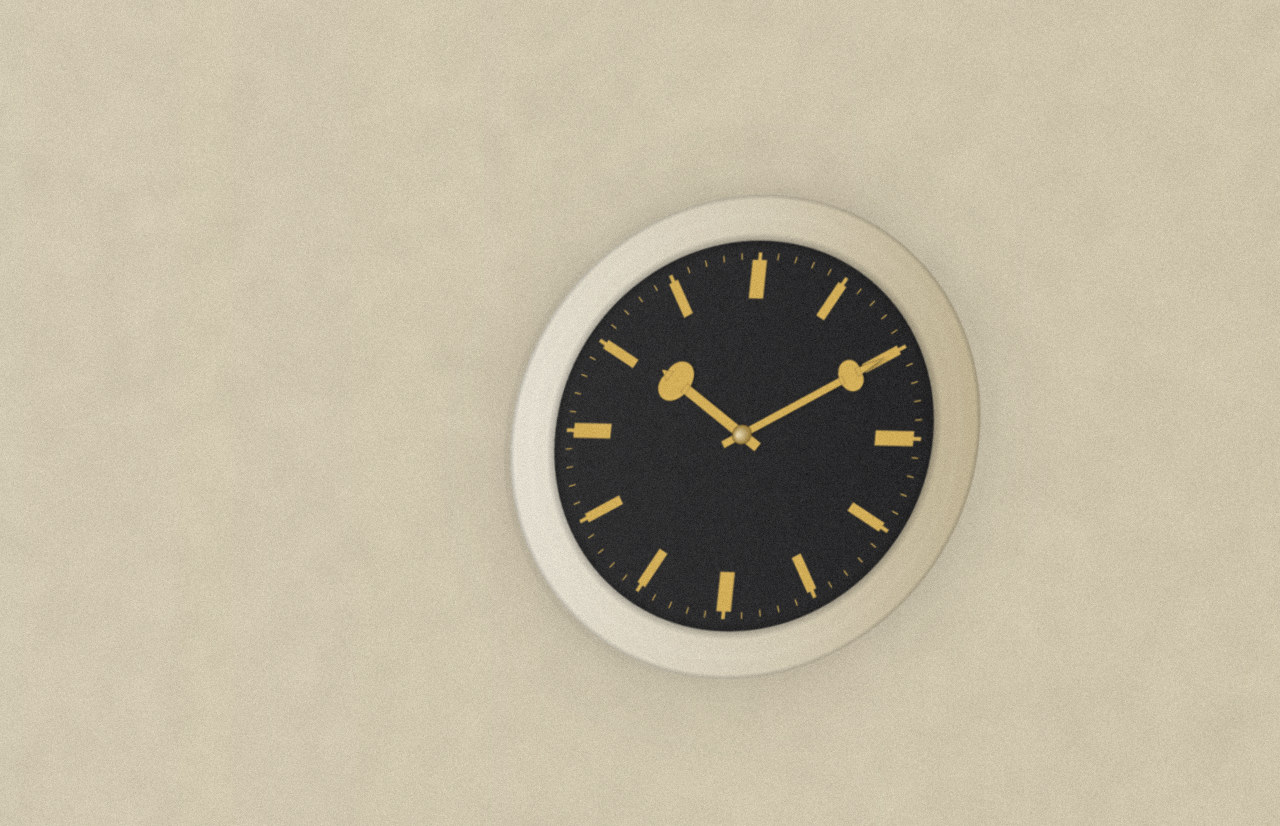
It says 10:10
